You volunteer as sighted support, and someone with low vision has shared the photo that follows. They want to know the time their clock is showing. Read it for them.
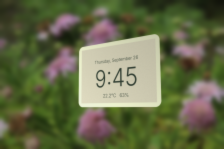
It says 9:45
